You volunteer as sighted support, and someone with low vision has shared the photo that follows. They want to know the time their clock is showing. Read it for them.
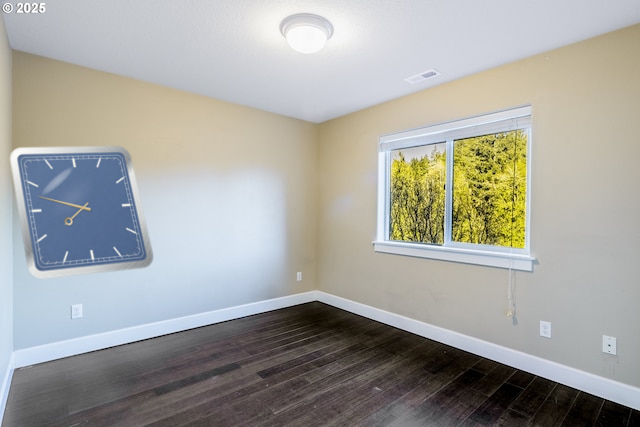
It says 7:48
